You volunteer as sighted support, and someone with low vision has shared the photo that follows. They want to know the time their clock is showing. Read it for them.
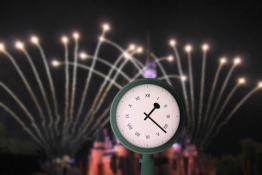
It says 1:22
